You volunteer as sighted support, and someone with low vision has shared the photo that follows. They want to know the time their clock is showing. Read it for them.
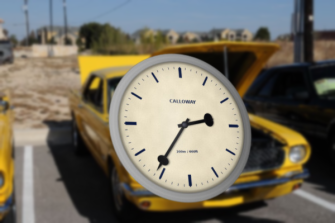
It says 2:36
